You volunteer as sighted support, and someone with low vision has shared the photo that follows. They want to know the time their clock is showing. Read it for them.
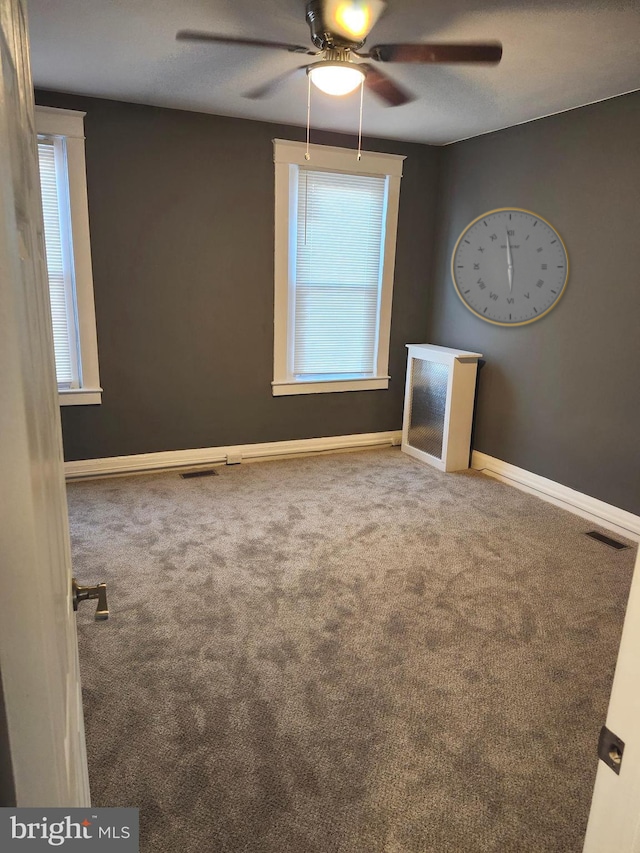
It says 5:59
